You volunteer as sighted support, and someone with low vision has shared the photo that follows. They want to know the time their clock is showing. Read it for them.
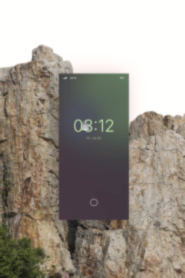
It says 3:12
